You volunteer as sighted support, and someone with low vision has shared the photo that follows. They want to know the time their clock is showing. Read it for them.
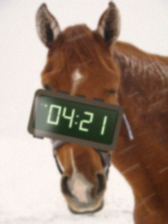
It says 4:21
